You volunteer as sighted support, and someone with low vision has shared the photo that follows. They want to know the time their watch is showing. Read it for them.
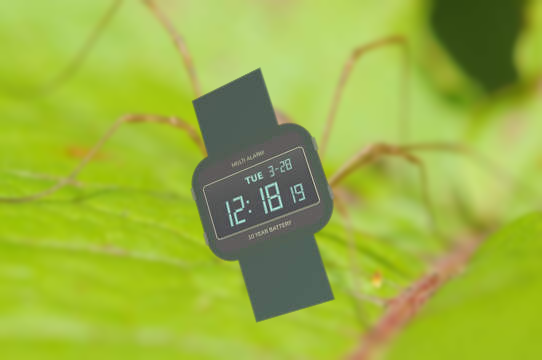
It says 12:18:19
